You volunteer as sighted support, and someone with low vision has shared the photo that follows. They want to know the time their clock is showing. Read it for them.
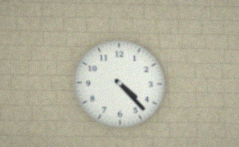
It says 4:23
